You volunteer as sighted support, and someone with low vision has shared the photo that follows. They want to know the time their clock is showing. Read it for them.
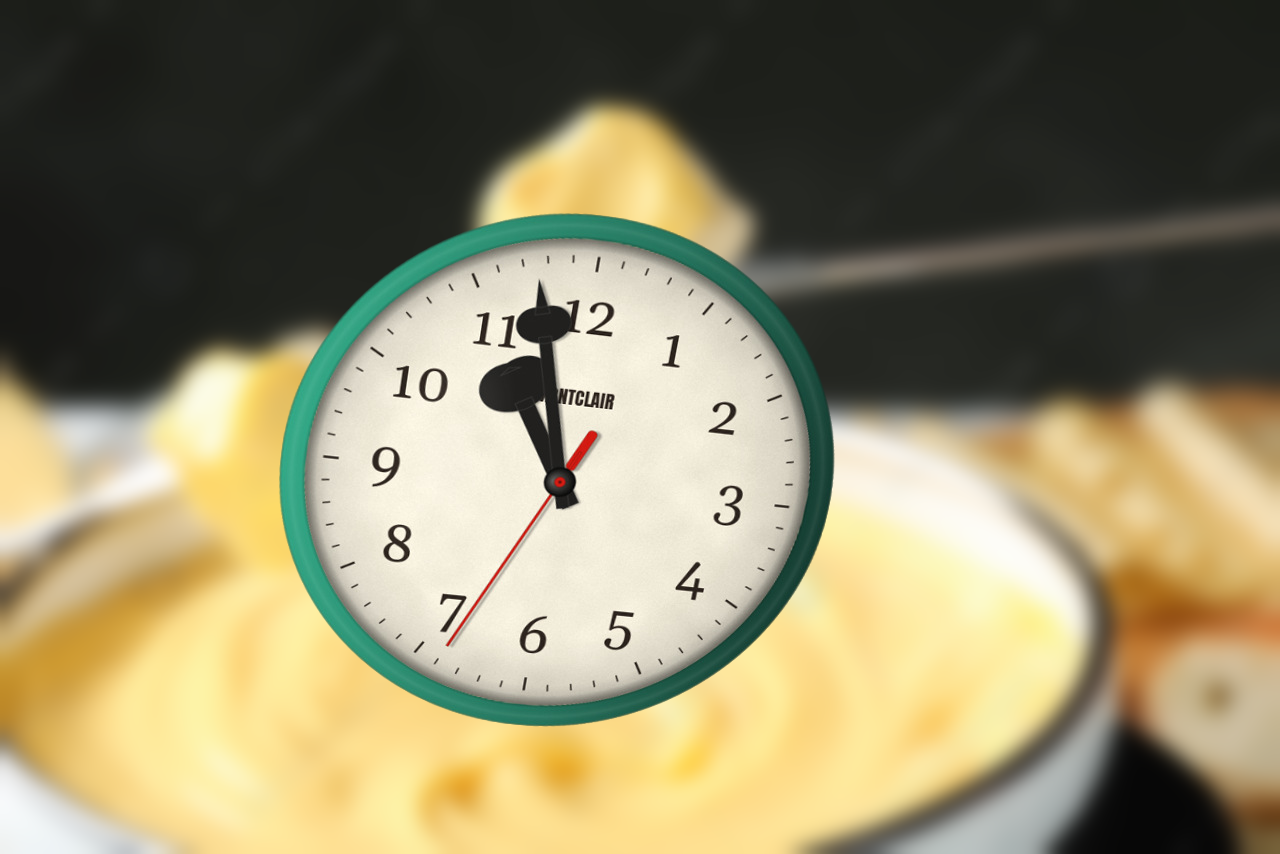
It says 10:57:34
